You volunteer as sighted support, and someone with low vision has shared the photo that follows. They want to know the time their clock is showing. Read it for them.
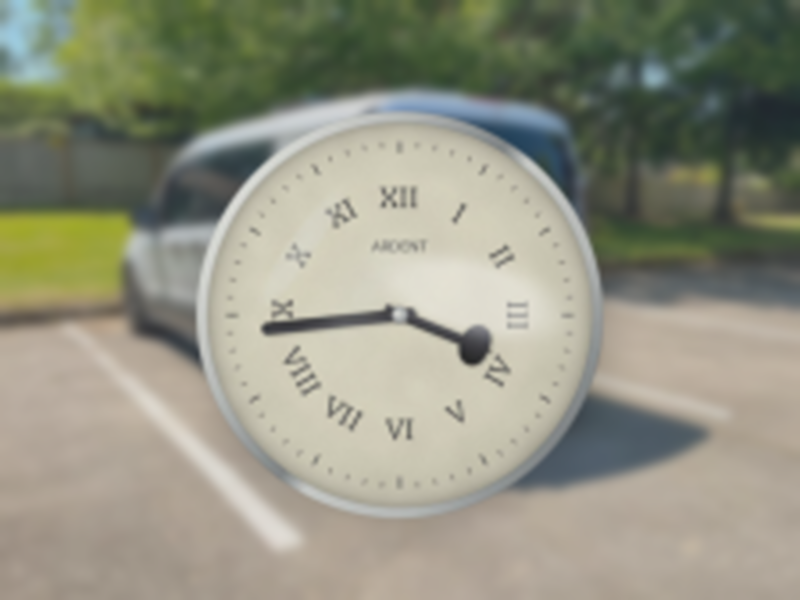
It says 3:44
